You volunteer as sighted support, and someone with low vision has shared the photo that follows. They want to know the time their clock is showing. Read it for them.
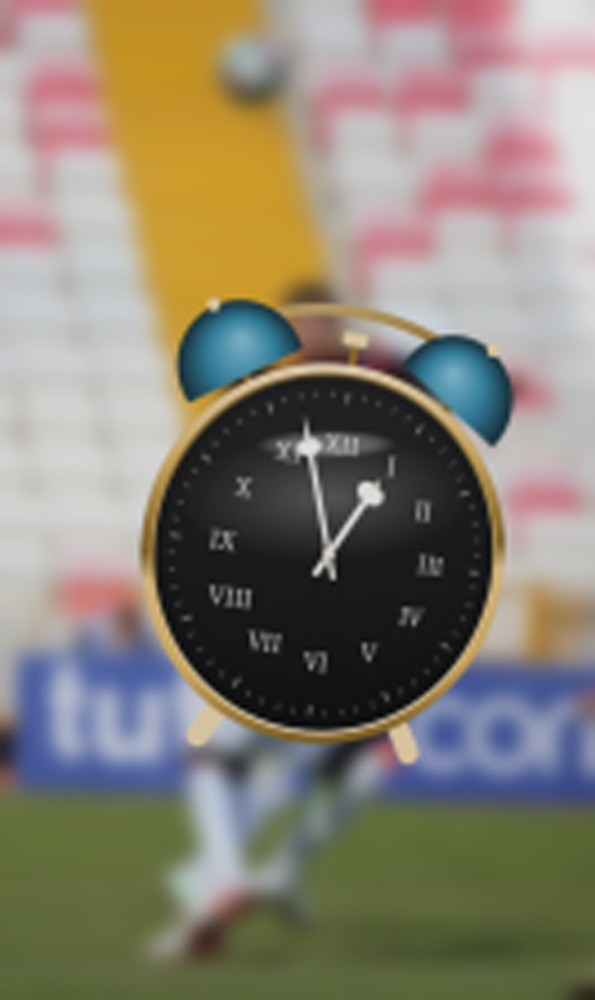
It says 12:57
